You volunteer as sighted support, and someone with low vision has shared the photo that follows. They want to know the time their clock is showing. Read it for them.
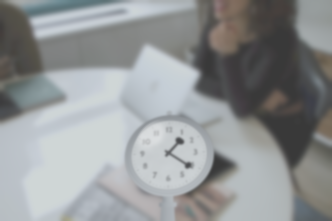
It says 1:21
